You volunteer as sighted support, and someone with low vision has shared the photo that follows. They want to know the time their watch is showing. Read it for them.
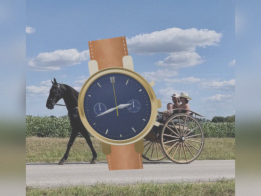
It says 2:42
